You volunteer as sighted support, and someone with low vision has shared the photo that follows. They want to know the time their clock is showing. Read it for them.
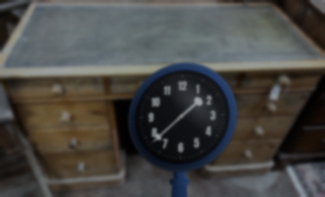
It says 1:38
